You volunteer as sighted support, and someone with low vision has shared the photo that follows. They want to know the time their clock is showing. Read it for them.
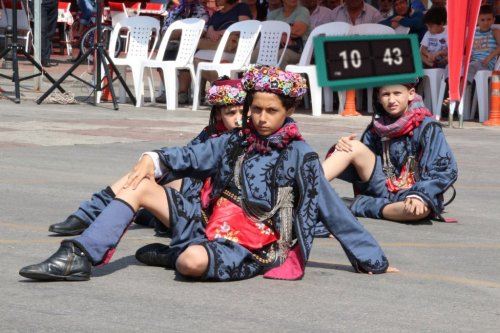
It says 10:43
